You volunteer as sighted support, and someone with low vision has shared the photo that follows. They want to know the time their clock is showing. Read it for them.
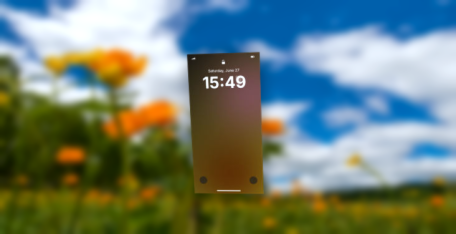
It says 15:49
